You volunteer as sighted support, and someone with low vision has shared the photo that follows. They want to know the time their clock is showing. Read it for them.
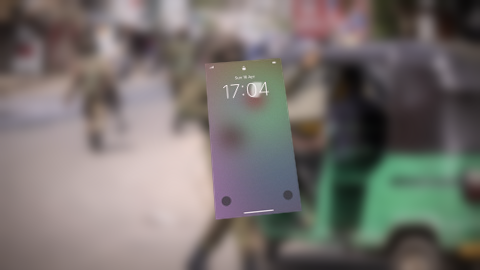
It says 17:04
